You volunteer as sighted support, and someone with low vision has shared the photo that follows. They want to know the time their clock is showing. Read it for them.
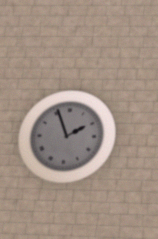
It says 1:56
